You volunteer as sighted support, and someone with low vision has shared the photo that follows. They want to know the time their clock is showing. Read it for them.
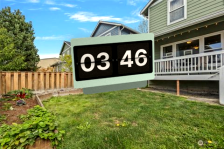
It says 3:46
